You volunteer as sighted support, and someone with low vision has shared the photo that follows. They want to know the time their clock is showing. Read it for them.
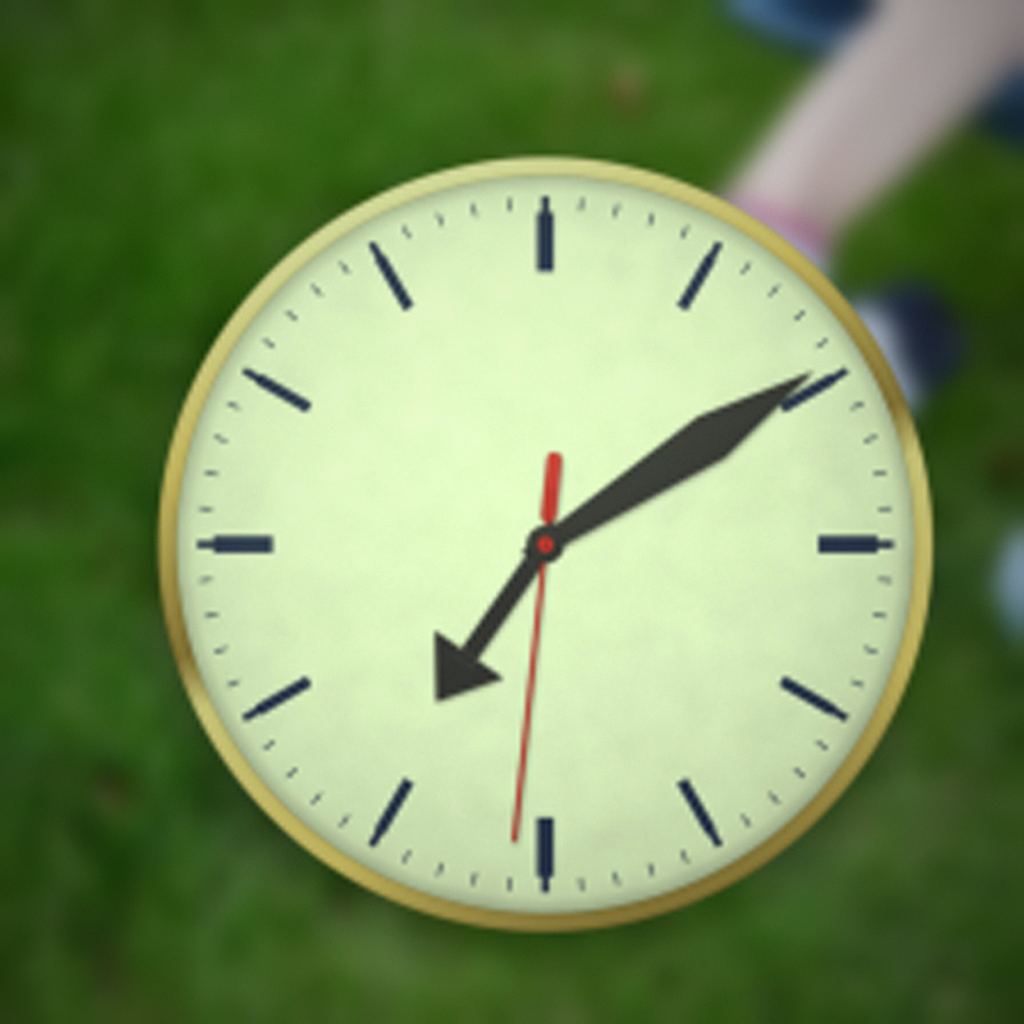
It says 7:09:31
